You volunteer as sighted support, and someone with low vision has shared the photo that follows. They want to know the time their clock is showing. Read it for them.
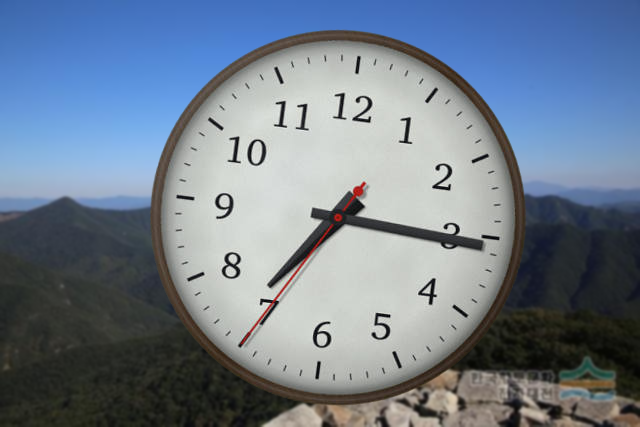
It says 7:15:35
